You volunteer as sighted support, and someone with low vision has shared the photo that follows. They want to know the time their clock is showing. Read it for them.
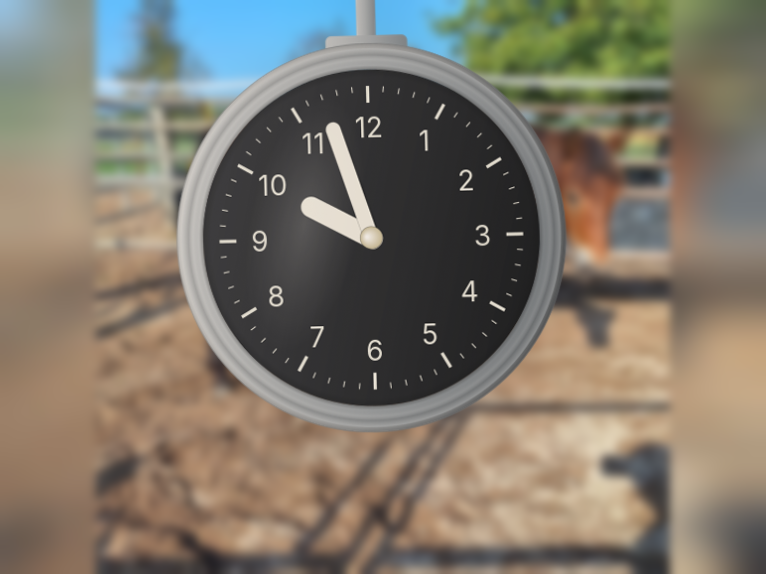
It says 9:57
